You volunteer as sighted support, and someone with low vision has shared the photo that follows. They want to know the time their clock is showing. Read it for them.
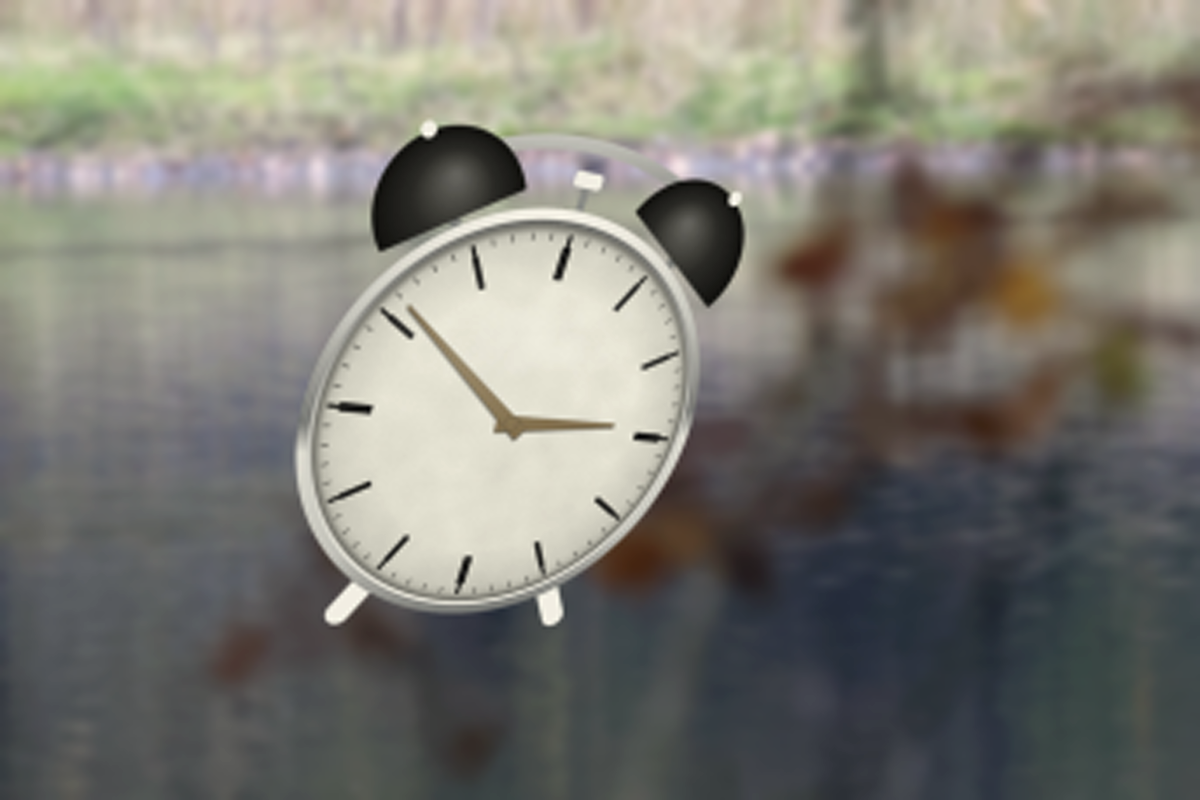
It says 2:51
